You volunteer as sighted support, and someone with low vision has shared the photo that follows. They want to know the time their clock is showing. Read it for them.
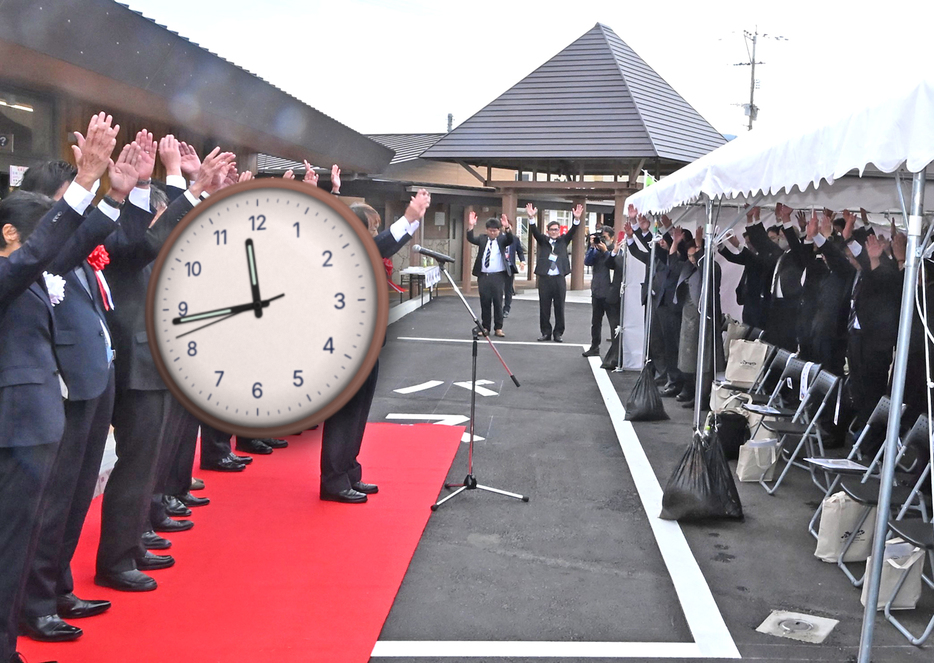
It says 11:43:42
